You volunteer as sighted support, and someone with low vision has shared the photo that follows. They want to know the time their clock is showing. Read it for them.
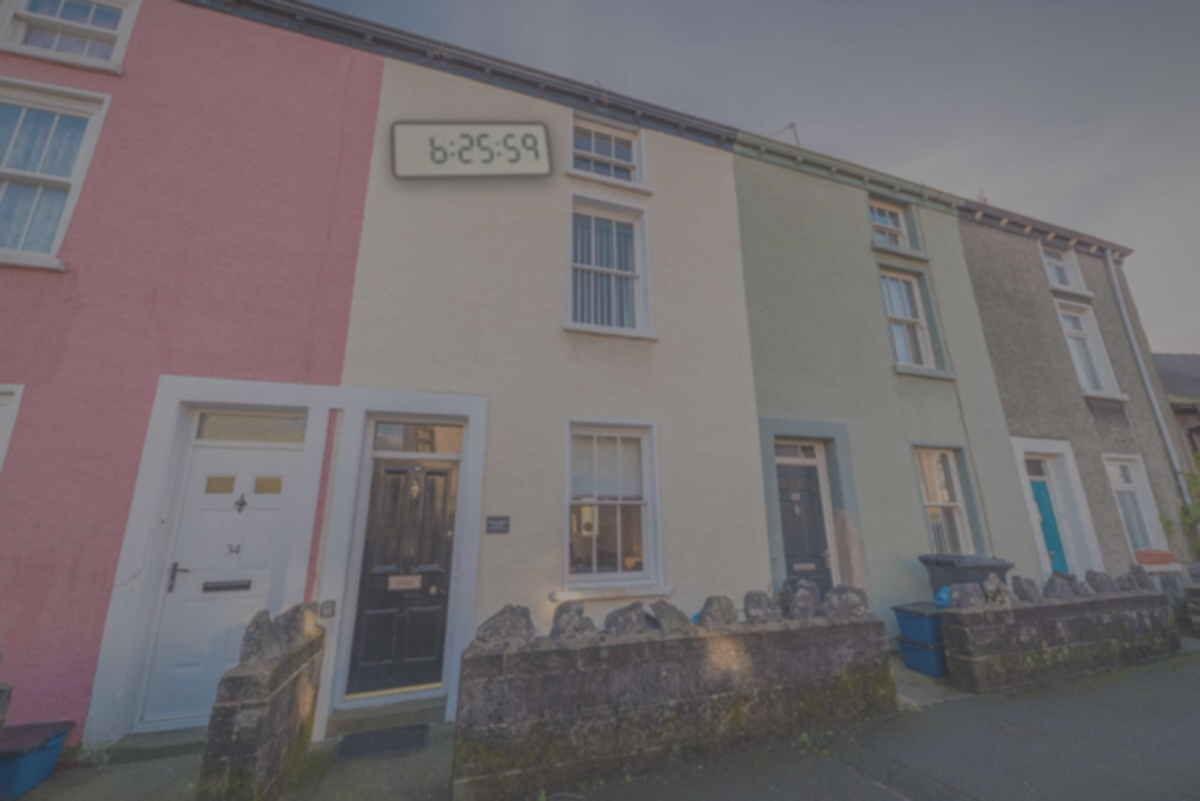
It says 6:25:59
